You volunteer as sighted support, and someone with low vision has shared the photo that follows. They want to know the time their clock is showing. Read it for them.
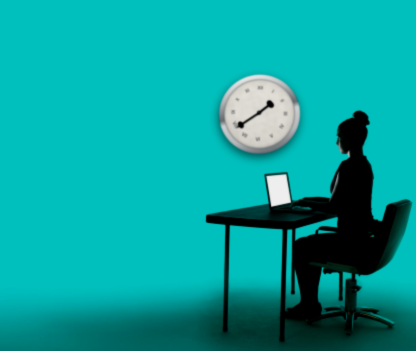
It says 1:39
